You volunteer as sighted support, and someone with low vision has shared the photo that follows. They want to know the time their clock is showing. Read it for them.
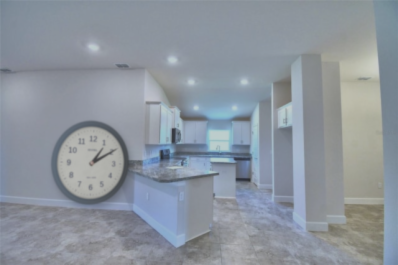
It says 1:10
